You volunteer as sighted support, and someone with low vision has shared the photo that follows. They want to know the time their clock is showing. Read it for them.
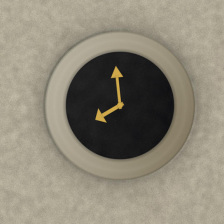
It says 7:59
